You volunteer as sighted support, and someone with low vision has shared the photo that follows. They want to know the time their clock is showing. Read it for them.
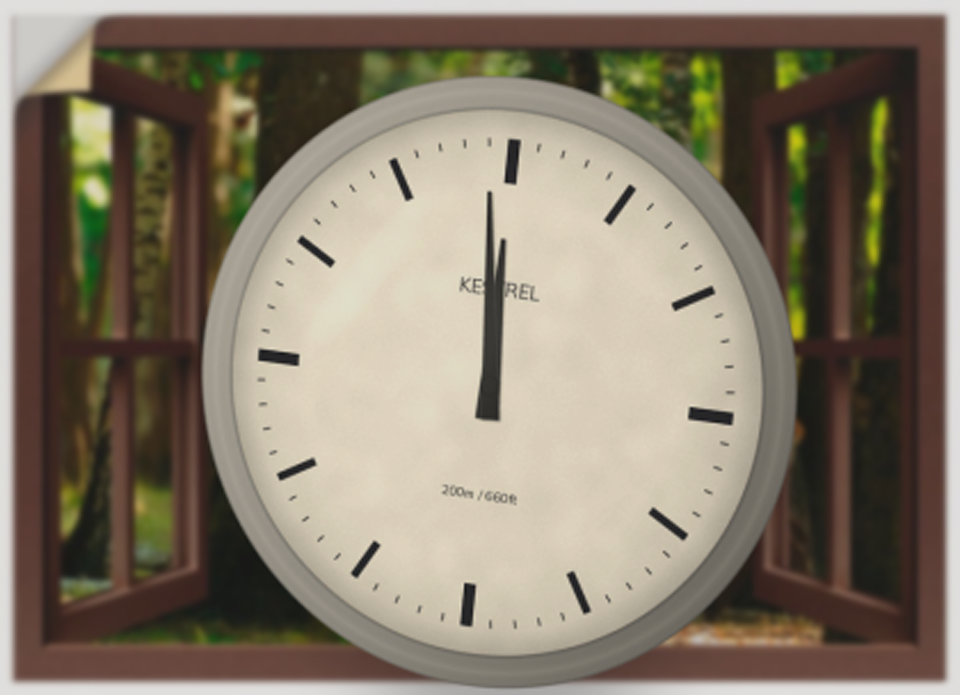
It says 11:59
